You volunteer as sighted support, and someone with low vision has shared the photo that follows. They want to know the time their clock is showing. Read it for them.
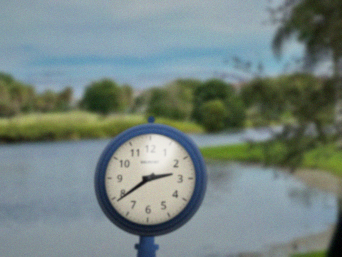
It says 2:39
